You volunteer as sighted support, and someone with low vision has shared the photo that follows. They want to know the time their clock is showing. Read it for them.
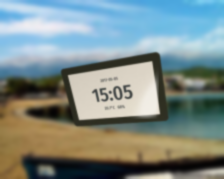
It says 15:05
